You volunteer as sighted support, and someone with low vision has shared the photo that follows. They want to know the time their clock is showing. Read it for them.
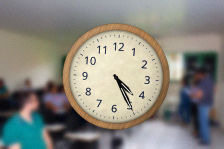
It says 4:25
